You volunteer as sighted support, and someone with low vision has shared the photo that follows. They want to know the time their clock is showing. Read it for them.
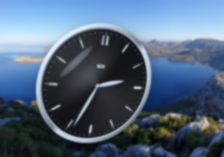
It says 2:34
